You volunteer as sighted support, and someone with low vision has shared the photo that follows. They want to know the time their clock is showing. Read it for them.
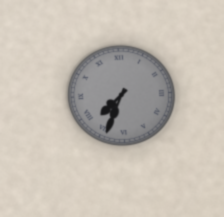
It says 7:34
